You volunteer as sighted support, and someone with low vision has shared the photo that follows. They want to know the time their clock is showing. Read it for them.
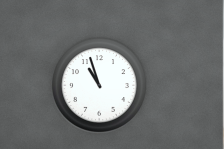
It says 10:57
